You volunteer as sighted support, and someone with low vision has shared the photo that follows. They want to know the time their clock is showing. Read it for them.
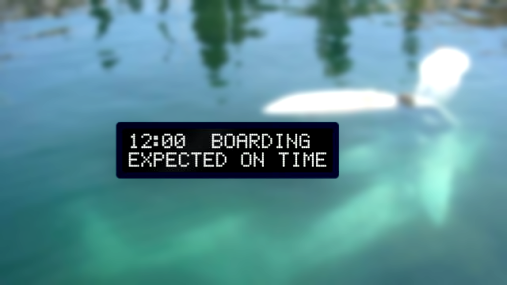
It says 12:00
